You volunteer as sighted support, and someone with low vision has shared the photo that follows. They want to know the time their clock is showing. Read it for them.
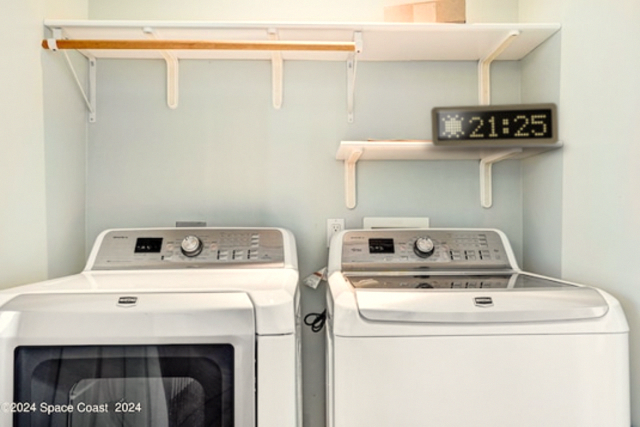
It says 21:25
